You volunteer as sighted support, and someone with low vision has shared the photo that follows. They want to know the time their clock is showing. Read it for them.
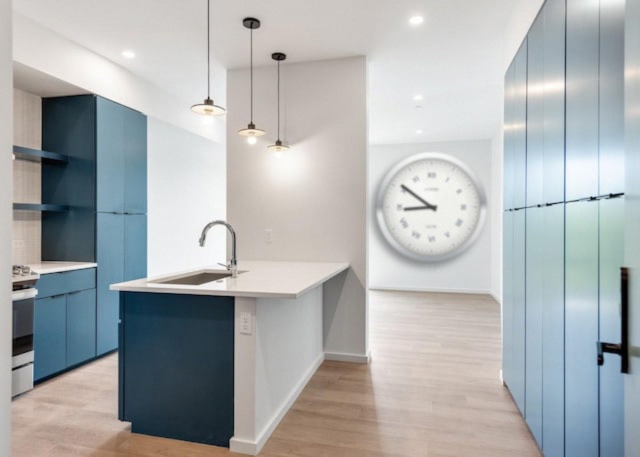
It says 8:51
